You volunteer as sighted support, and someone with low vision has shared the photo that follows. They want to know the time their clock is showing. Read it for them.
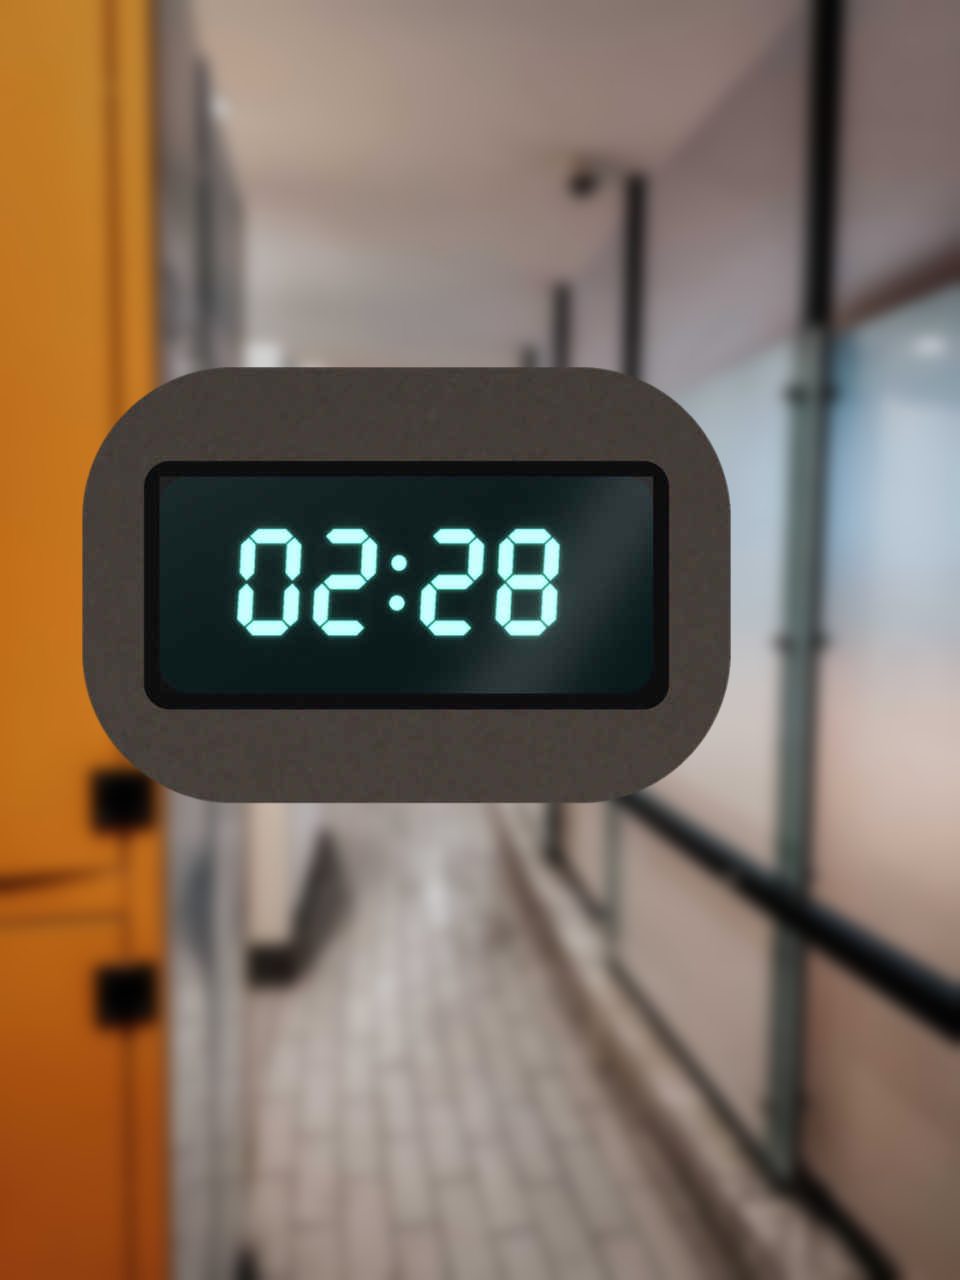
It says 2:28
